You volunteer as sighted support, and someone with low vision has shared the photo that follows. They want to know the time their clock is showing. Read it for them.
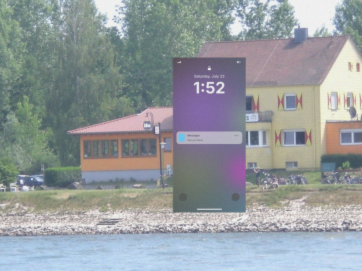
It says 1:52
